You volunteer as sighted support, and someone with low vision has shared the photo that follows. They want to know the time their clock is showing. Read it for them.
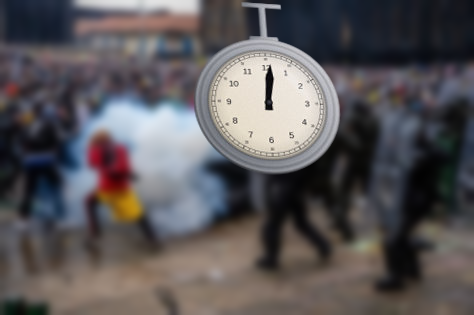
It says 12:01
